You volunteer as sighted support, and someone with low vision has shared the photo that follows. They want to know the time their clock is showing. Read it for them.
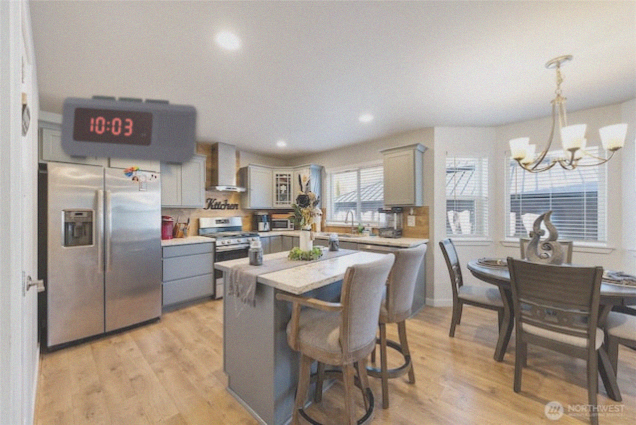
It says 10:03
